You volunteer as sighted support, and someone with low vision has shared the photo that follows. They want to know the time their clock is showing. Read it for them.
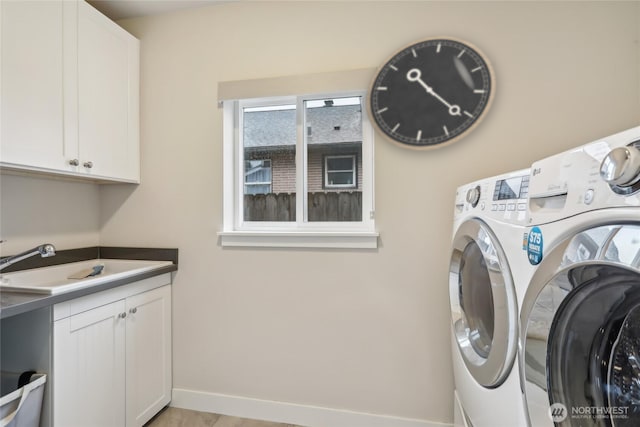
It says 10:21
